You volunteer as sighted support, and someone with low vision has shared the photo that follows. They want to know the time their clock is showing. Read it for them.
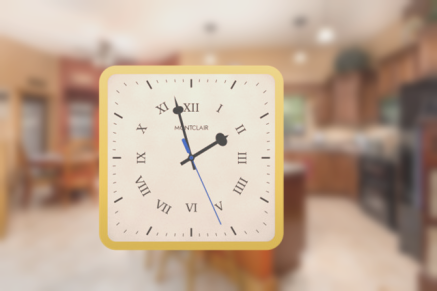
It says 1:57:26
